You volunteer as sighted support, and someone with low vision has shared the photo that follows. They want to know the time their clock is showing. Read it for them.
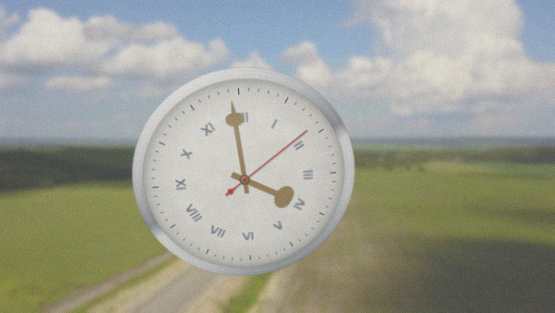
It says 3:59:09
